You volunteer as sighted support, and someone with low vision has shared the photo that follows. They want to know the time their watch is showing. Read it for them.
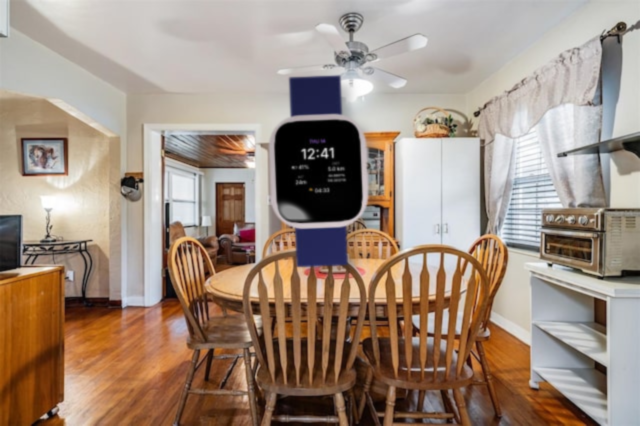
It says 12:41
